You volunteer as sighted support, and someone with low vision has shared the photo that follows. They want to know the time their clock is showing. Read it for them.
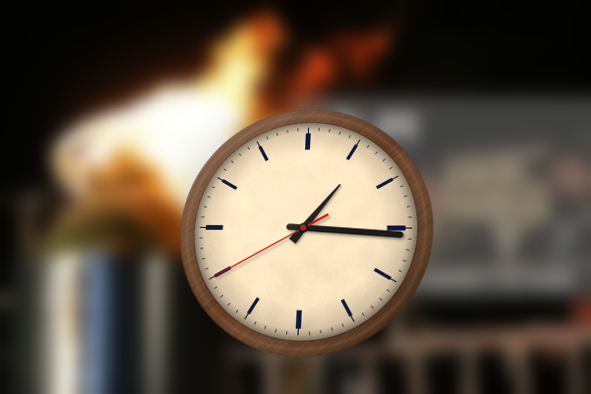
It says 1:15:40
